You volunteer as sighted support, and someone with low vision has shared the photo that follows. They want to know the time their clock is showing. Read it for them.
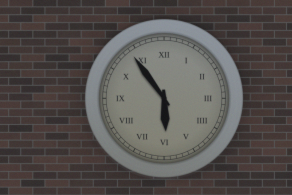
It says 5:54
